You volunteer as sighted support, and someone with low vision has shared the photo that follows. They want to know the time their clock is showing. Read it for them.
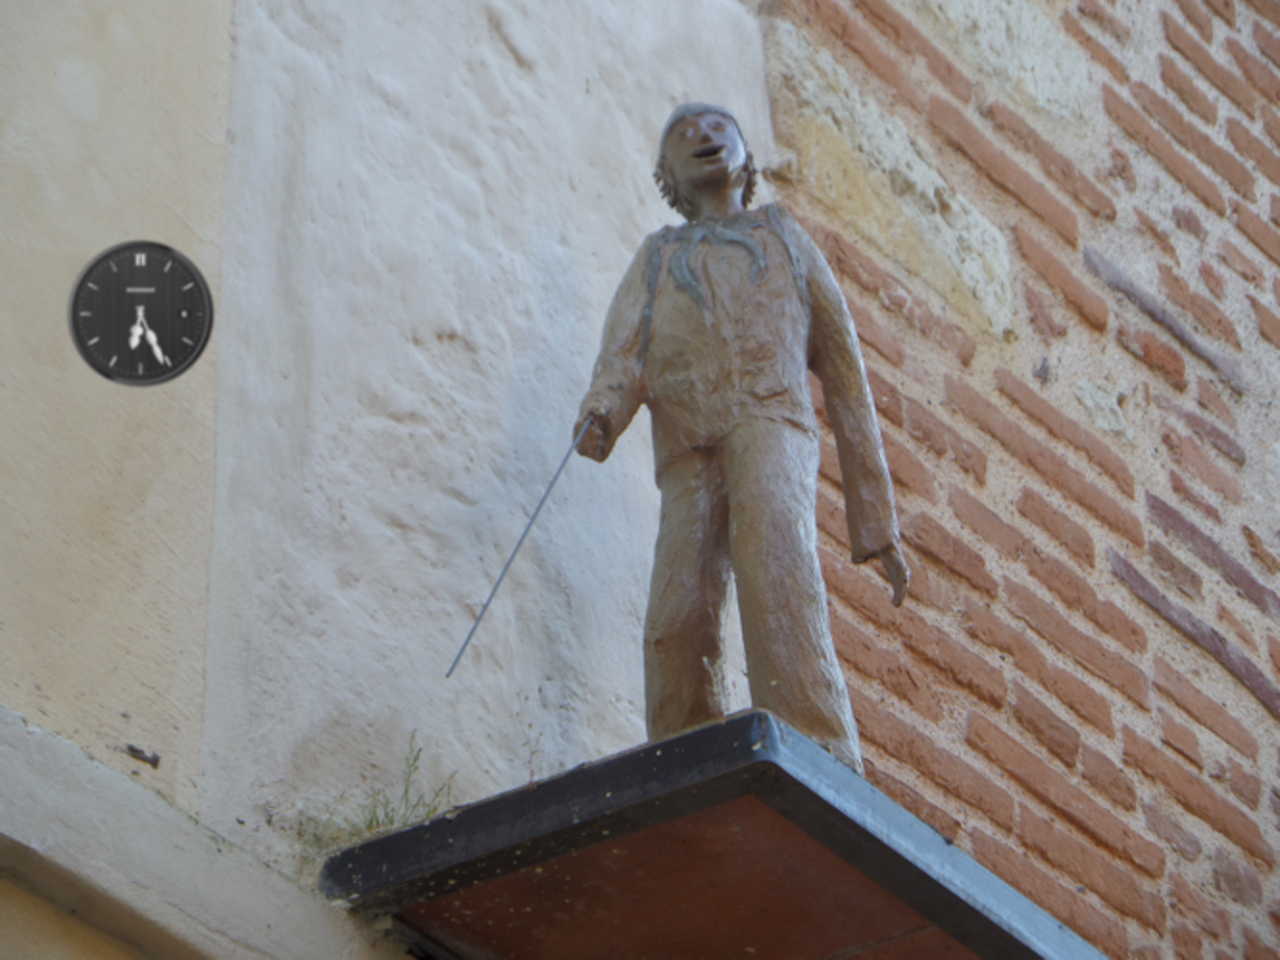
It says 6:26
